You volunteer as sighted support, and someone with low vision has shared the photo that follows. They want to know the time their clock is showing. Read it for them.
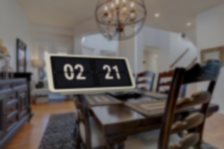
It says 2:21
